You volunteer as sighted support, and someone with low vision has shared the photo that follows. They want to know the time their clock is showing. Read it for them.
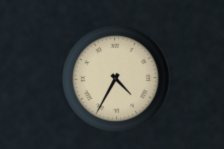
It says 4:35
